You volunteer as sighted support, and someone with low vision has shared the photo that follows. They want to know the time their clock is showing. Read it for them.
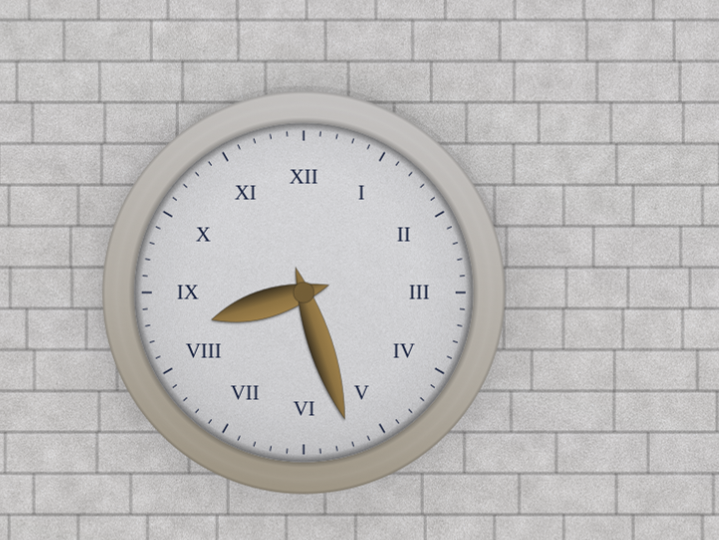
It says 8:27
